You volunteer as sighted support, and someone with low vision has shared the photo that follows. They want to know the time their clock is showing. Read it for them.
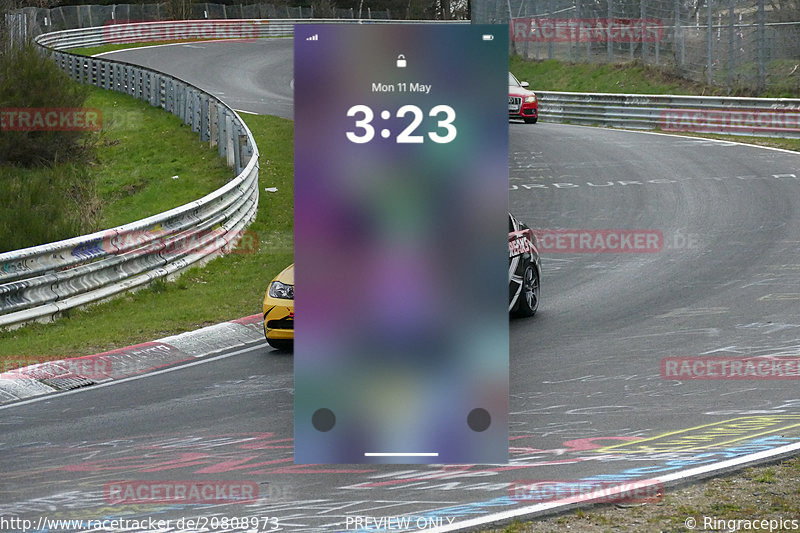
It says 3:23
